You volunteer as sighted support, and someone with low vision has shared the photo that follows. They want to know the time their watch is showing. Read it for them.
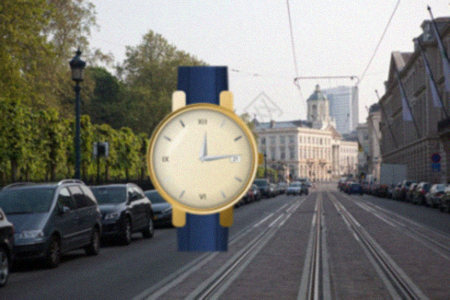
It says 12:14
